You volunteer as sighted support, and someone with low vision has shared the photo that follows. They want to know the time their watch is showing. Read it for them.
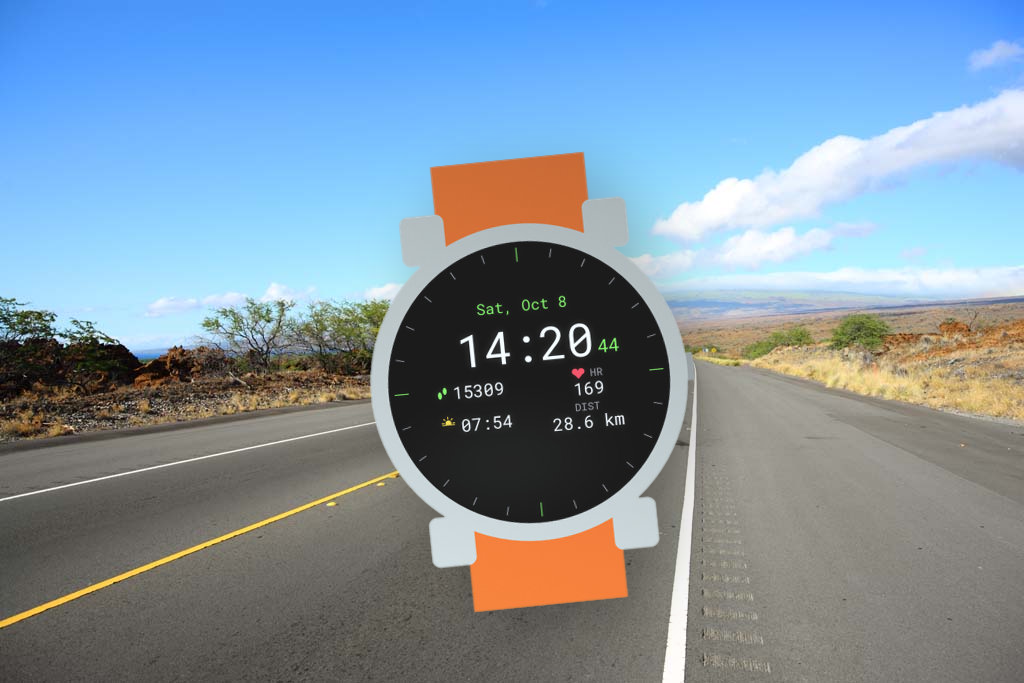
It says 14:20:44
